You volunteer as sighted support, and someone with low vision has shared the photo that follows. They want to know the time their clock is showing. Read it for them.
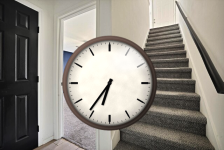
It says 6:36
